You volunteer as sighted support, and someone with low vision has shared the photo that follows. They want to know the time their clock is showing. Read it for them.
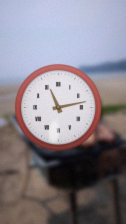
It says 11:13
